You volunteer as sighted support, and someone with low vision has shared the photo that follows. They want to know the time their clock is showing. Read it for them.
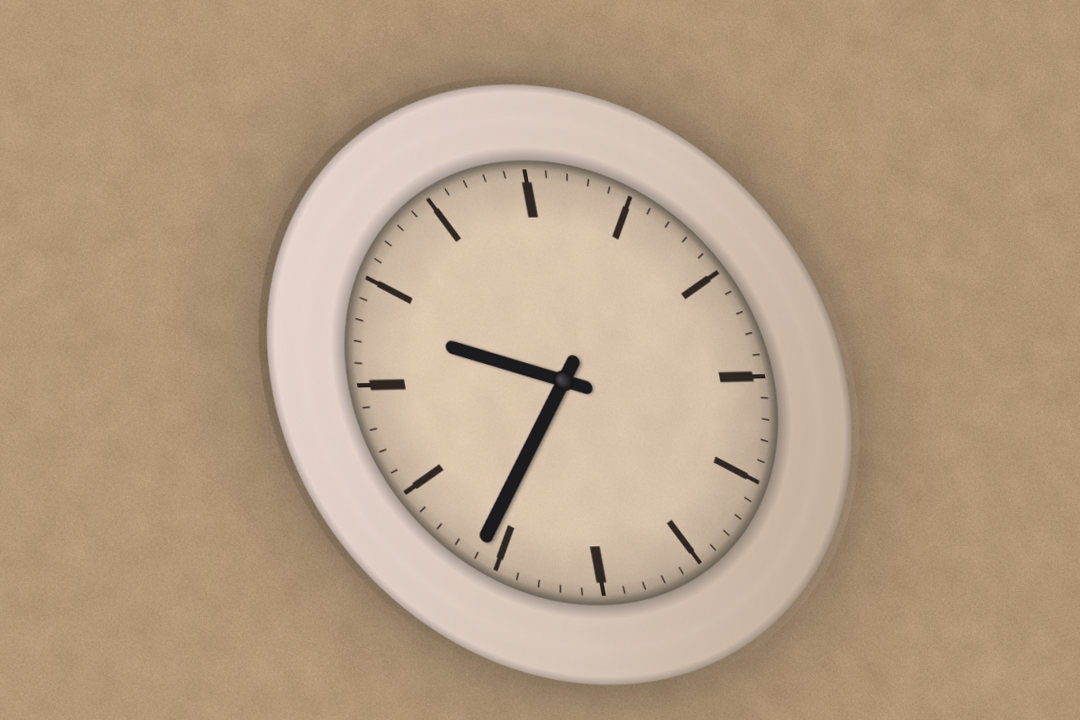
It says 9:36
